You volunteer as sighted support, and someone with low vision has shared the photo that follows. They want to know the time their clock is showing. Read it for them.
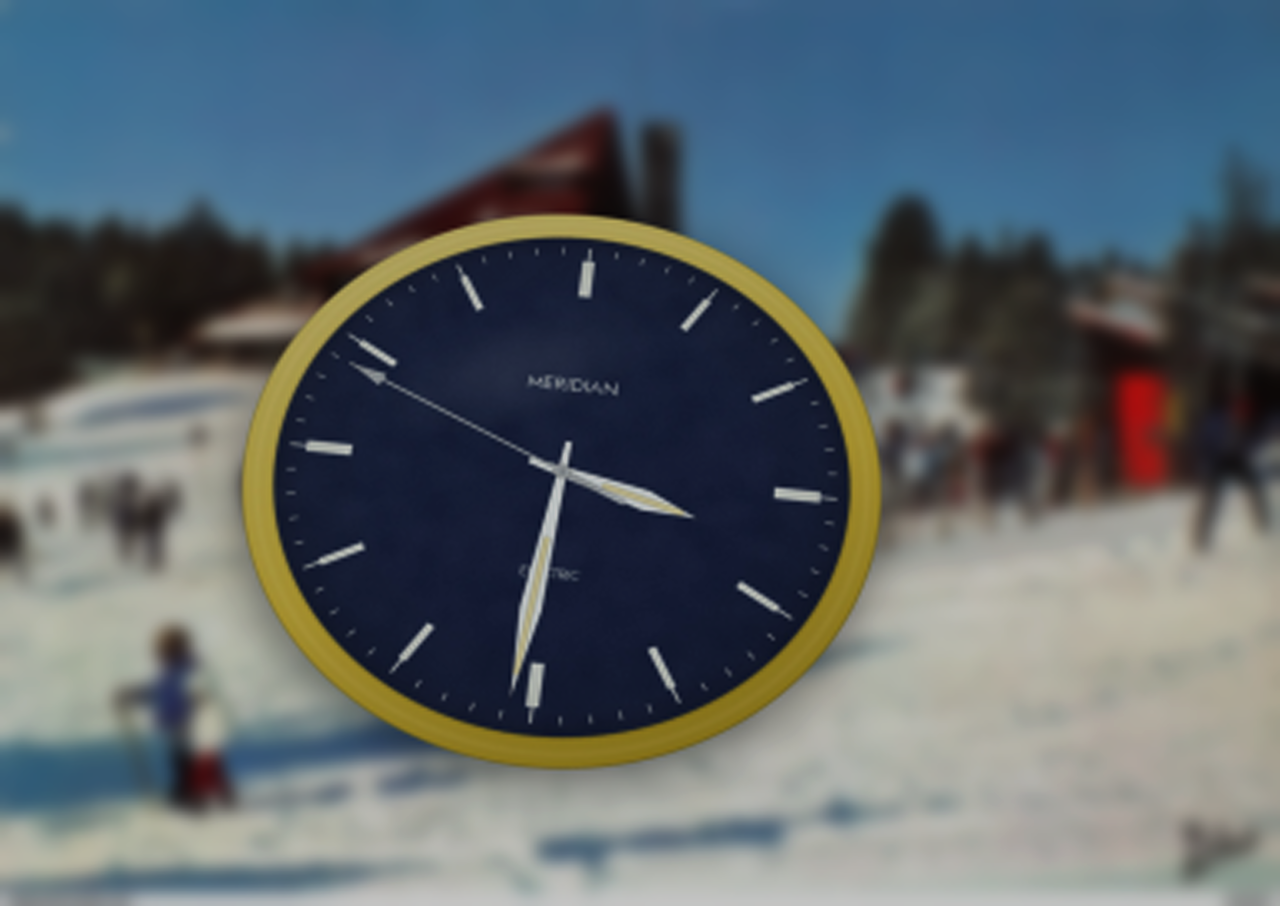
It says 3:30:49
